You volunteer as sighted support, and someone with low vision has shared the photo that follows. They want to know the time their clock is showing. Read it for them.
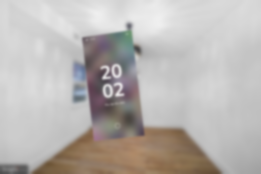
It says 20:02
